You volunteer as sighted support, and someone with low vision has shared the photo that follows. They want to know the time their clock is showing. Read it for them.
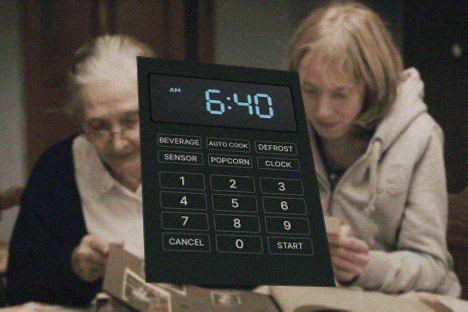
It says 6:40
